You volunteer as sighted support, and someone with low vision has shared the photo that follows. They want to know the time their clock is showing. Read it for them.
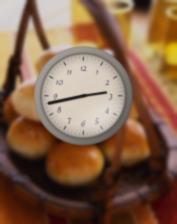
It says 2:43
